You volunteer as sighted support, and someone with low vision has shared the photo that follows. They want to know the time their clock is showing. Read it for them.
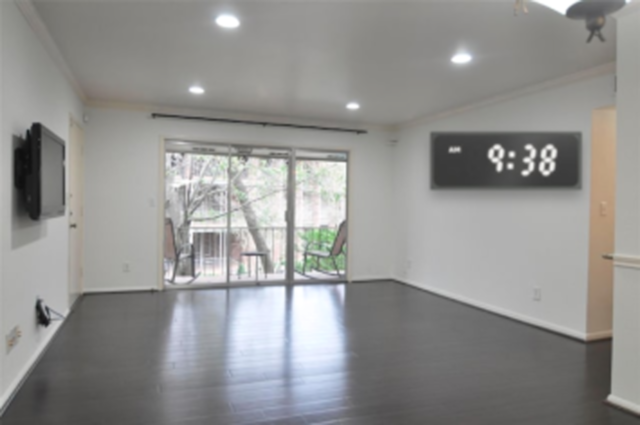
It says 9:38
